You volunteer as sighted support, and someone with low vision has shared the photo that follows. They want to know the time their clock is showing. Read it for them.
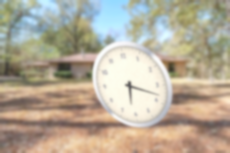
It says 6:18
